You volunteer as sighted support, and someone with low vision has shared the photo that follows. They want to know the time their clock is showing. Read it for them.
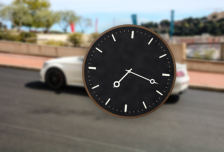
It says 7:18
